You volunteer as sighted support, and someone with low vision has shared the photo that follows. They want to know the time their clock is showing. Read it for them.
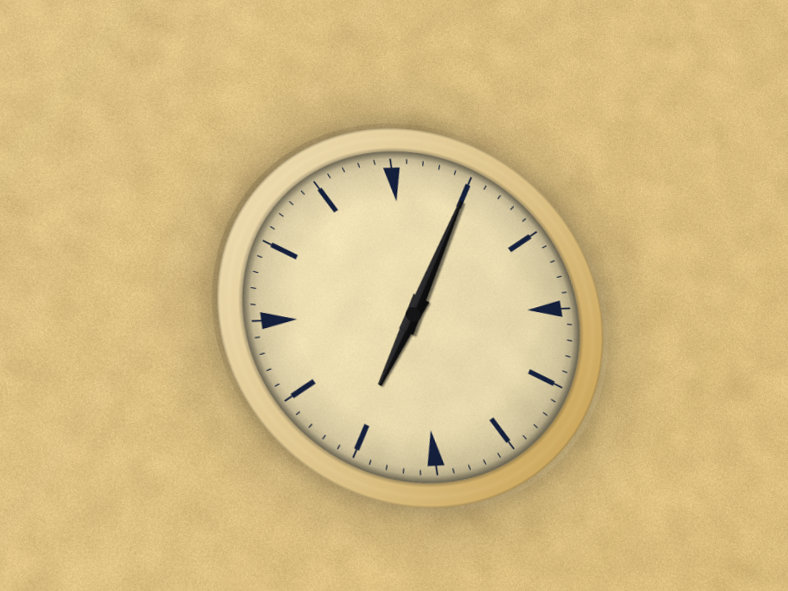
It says 7:05
